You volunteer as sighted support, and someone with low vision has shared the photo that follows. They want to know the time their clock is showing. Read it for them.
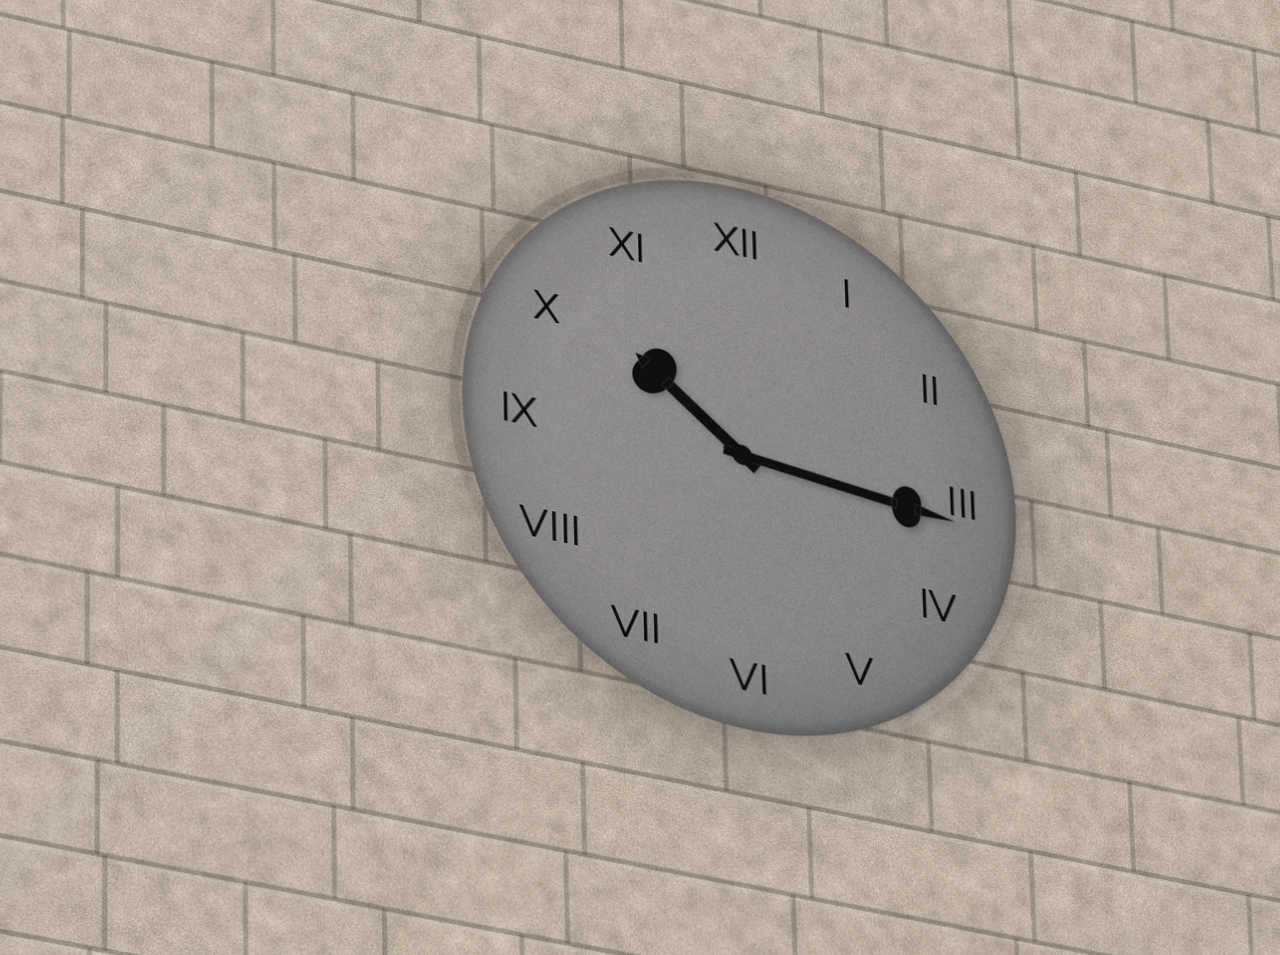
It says 10:16
